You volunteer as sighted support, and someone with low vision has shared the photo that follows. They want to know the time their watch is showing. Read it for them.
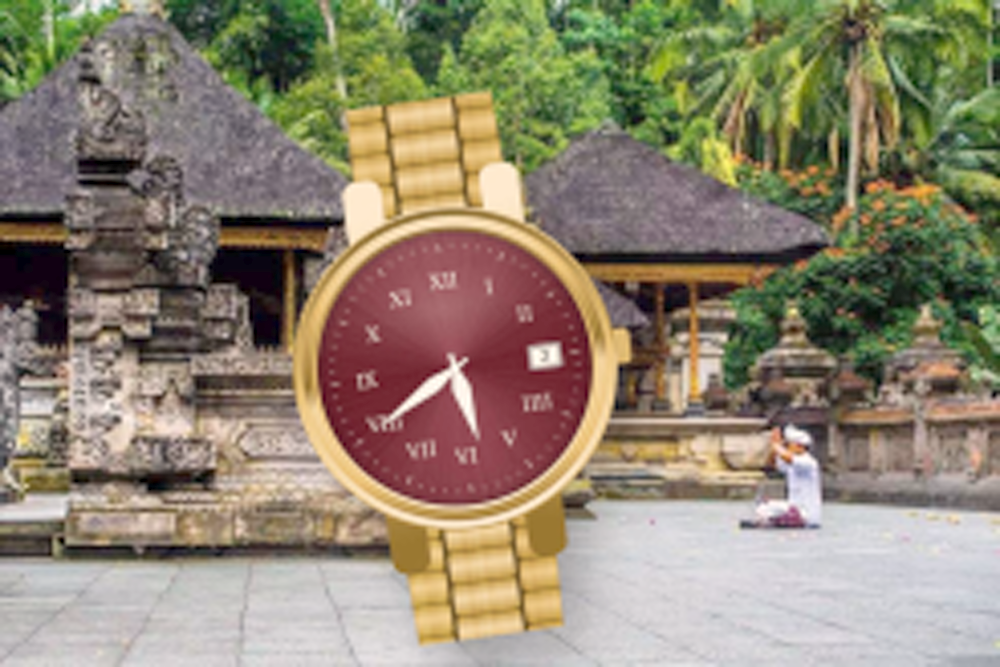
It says 5:40
